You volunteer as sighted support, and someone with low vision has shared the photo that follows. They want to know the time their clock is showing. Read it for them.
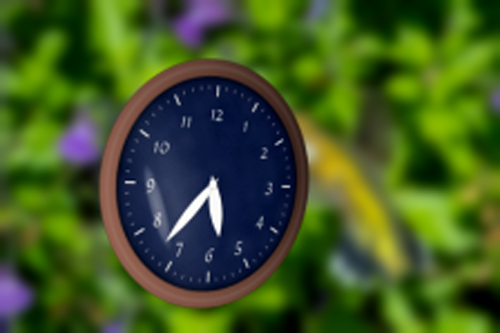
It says 5:37
